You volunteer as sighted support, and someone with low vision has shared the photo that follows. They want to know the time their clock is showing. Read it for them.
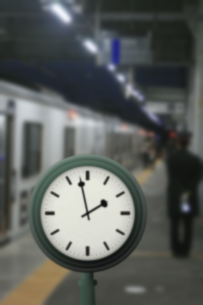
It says 1:58
